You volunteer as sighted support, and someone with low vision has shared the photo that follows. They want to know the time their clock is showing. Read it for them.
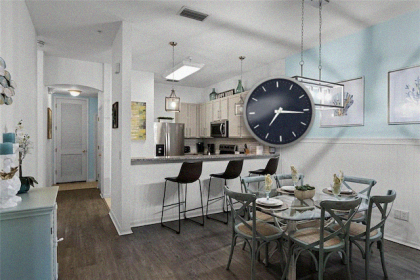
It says 7:16
